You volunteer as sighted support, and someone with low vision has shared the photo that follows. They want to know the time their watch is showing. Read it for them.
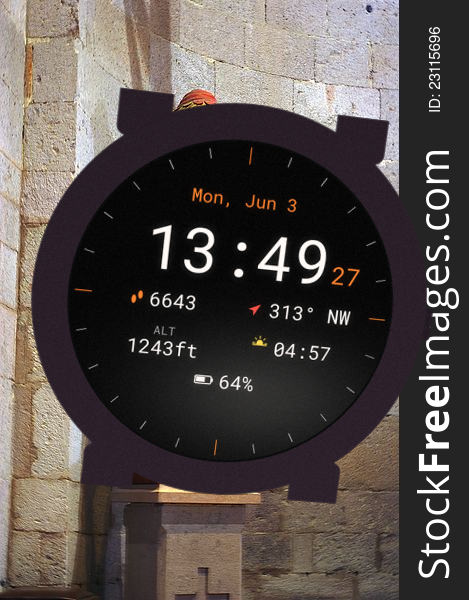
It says 13:49:27
